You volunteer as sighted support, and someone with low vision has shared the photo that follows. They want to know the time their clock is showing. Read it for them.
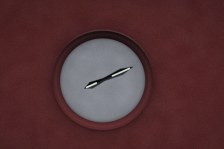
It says 8:11
